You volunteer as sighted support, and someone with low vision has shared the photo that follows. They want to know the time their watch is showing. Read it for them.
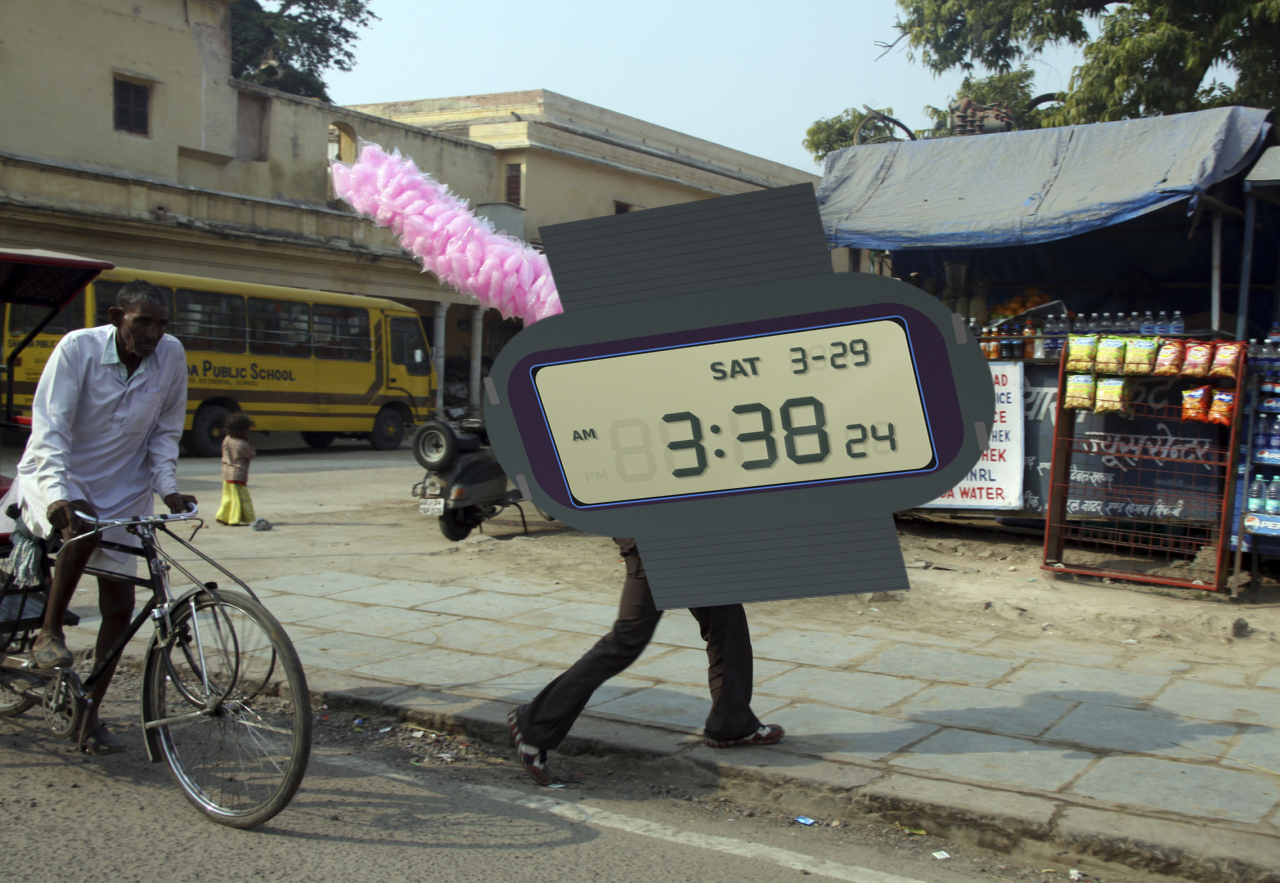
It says 3:38:24
